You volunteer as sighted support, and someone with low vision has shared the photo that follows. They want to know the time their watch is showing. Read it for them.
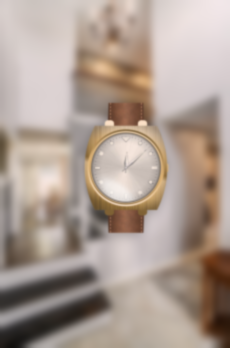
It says 12:08
